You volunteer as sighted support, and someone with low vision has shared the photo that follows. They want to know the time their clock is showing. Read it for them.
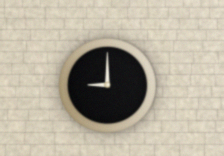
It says 9:00
